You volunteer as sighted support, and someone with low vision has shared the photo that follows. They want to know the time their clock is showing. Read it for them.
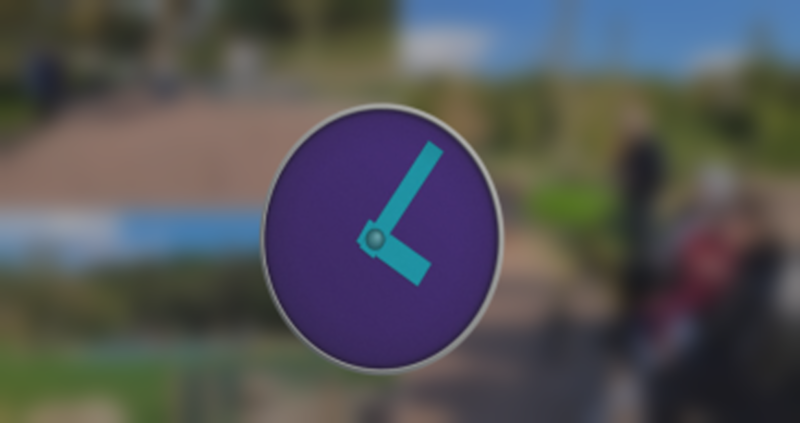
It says 4:06
